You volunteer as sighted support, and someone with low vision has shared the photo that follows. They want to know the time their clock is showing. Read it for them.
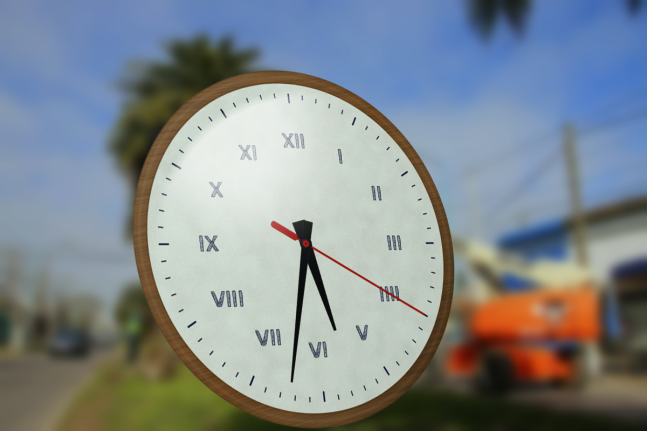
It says 5:32:20
